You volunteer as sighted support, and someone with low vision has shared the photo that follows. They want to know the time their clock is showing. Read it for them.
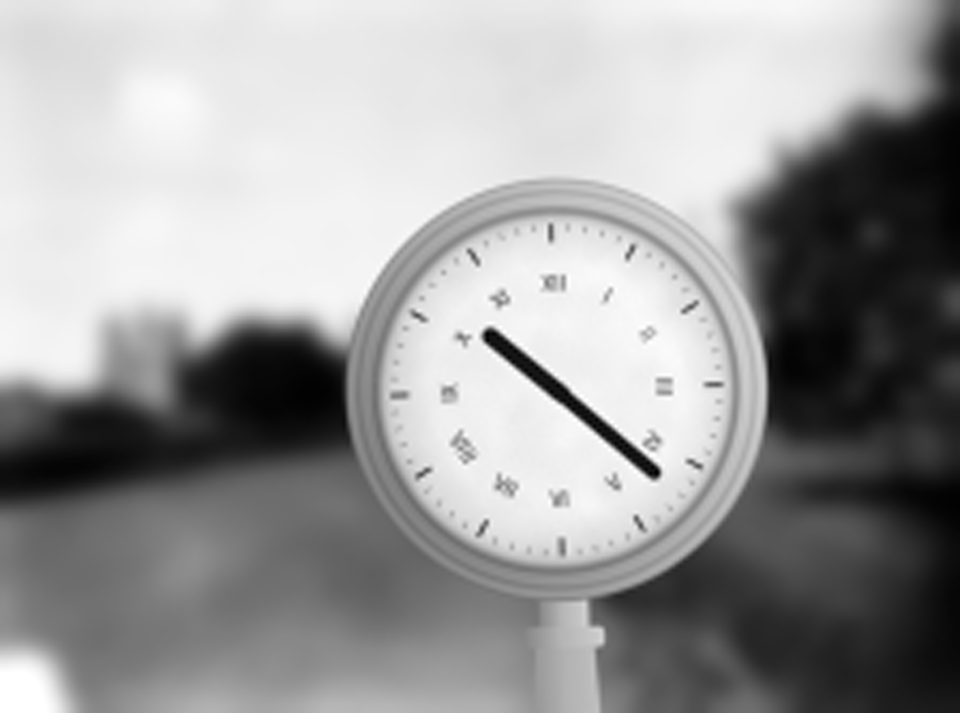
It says 10:22
